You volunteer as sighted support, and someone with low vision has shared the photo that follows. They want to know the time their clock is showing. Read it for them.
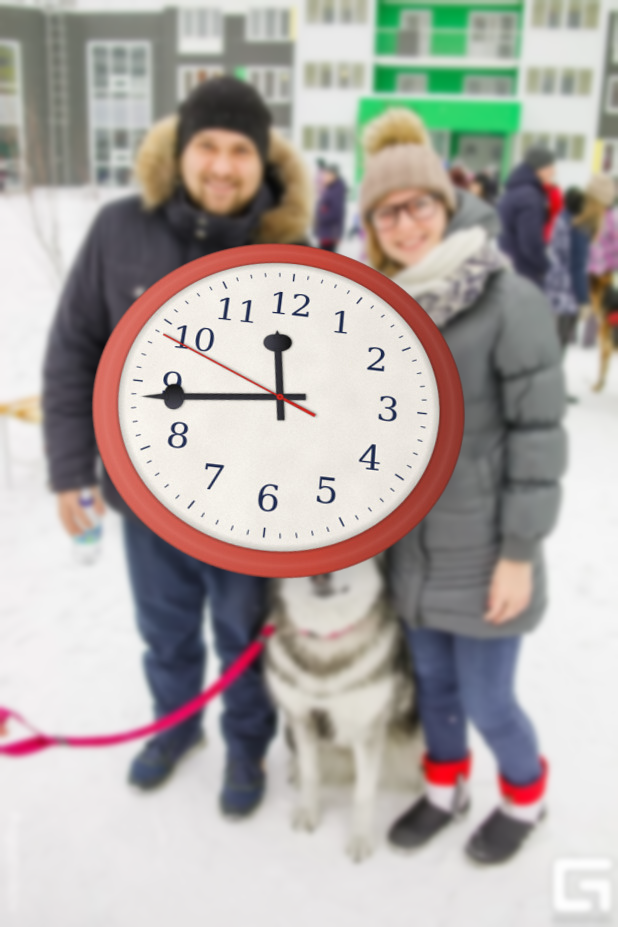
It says 11:43:49
